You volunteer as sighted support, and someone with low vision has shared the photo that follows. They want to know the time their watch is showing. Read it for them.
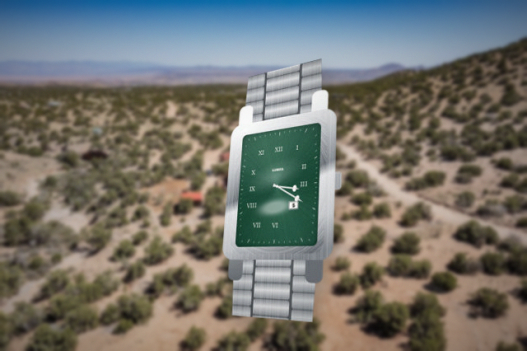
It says 3:20
